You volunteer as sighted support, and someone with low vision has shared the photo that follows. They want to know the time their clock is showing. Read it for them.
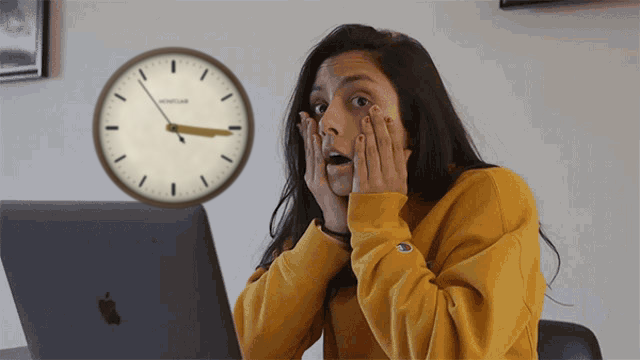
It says 3:15:54
